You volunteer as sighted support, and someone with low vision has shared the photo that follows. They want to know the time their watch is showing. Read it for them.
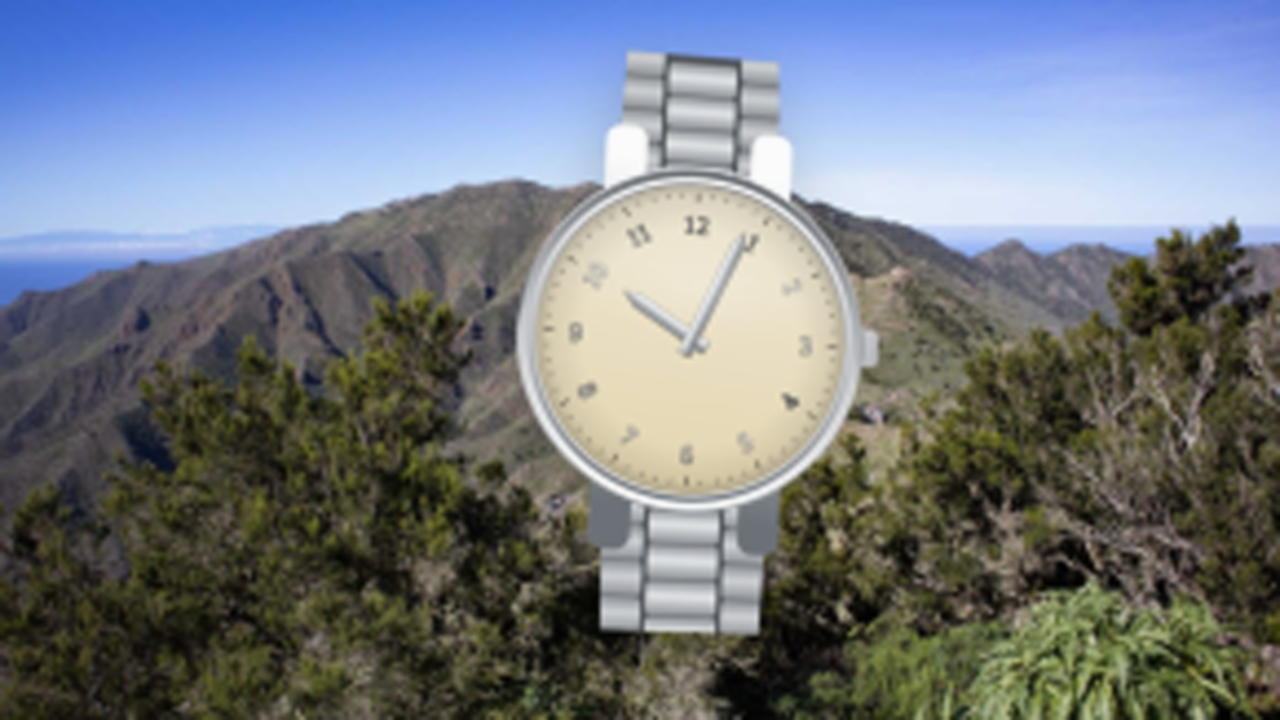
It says 10:04
